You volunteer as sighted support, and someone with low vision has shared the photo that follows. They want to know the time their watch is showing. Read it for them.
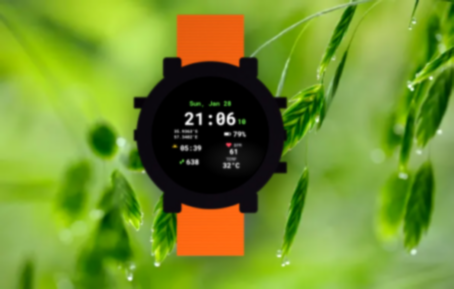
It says 21:06
